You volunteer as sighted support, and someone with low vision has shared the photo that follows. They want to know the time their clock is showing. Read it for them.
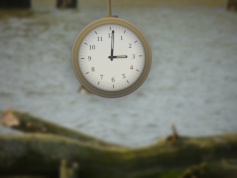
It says 3:01
